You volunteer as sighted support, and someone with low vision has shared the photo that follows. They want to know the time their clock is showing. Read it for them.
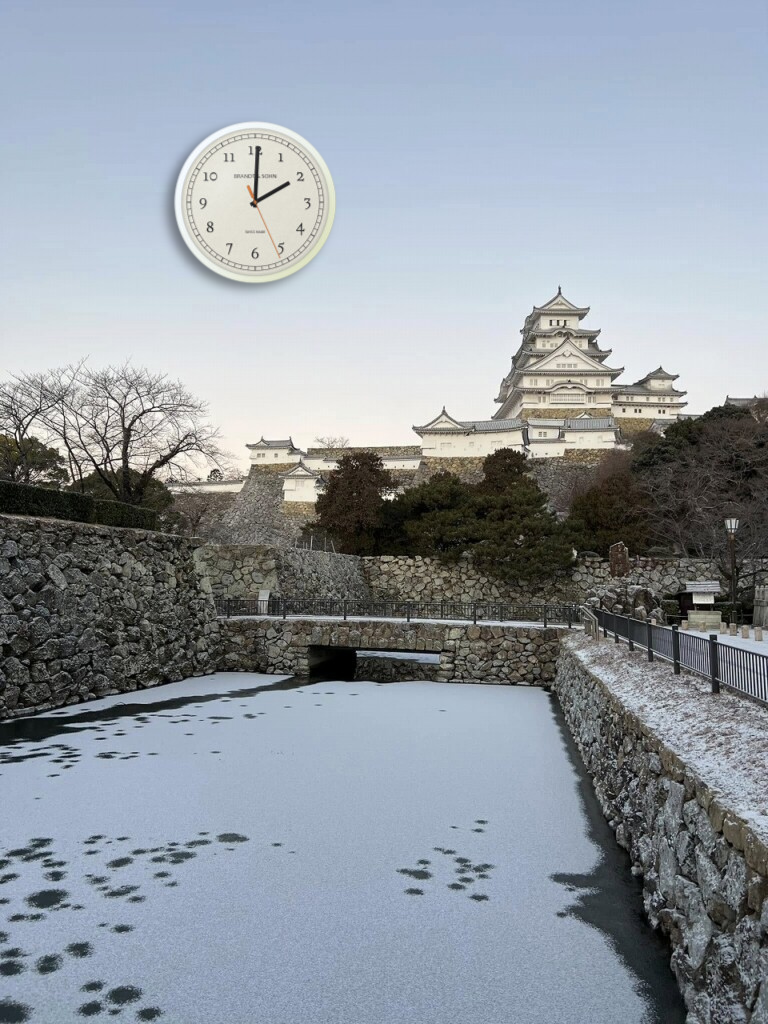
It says 2:00:26
